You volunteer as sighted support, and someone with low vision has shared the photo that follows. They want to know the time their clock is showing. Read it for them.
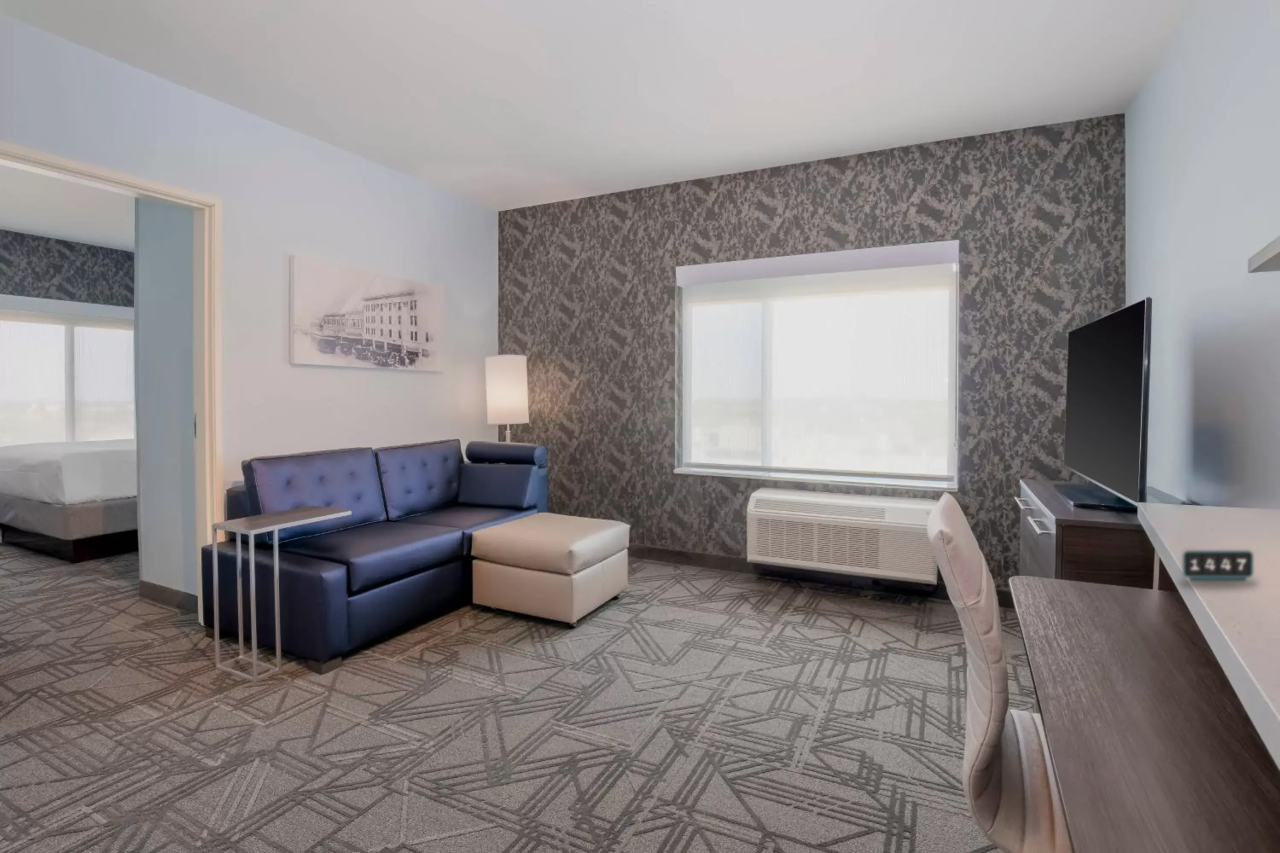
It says 14:47
